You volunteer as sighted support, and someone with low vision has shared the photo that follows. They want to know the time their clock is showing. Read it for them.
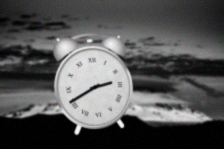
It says 2:41
